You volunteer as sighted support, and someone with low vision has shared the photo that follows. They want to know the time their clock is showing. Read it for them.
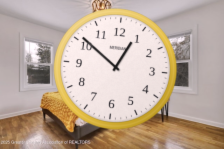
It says 12:51
